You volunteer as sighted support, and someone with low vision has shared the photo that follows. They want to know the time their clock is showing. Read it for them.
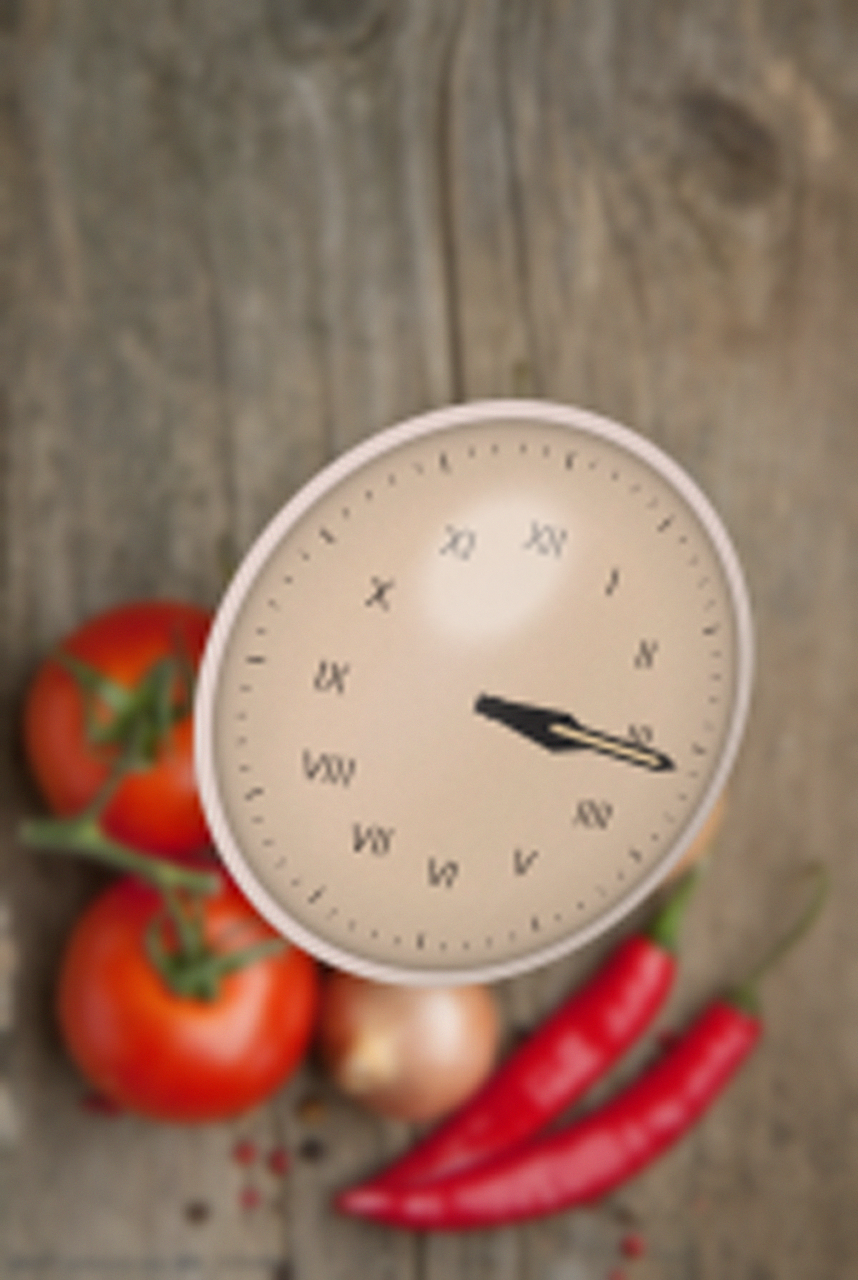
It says 3:16
